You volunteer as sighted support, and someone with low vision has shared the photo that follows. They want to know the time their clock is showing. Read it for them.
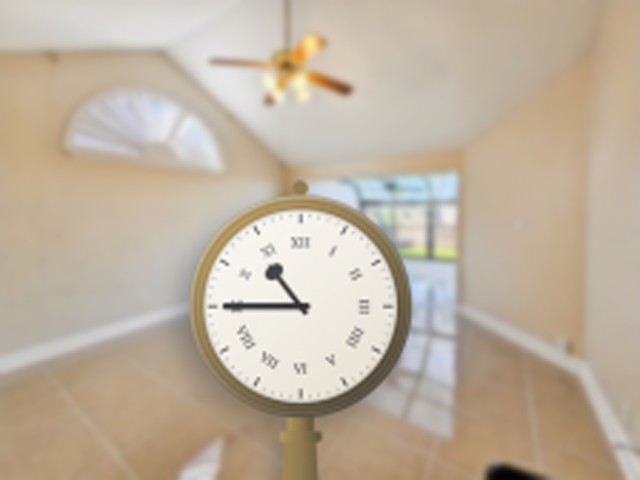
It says 10:45
